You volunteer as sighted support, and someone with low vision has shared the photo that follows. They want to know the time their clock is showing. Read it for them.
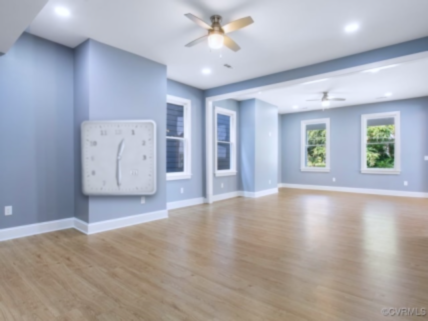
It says 12:30
